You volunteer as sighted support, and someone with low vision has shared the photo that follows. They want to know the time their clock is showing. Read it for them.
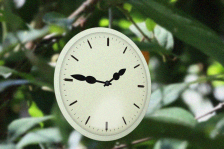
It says 1:46
